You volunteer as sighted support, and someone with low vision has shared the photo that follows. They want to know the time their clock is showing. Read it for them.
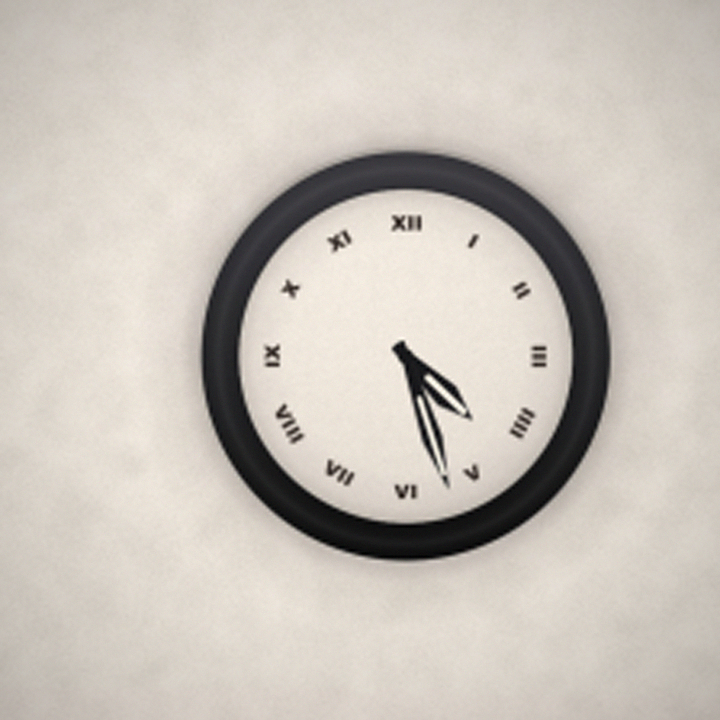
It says 4:27
